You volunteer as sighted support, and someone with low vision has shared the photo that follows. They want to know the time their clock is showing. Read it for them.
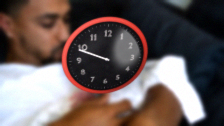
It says 9:49
